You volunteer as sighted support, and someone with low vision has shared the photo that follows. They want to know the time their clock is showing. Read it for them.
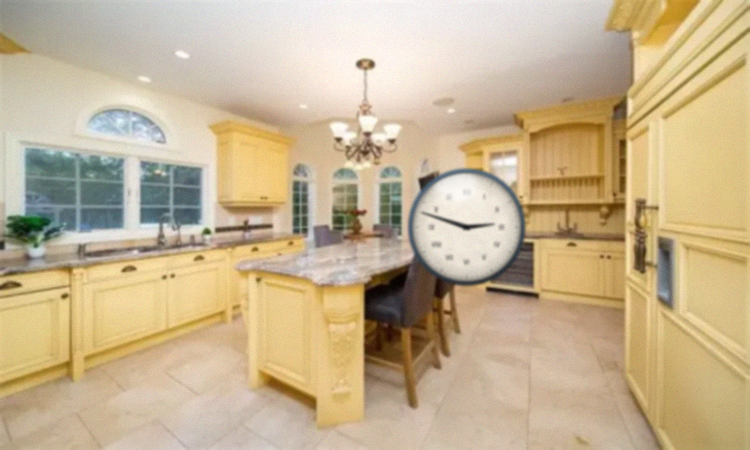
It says 2:48
